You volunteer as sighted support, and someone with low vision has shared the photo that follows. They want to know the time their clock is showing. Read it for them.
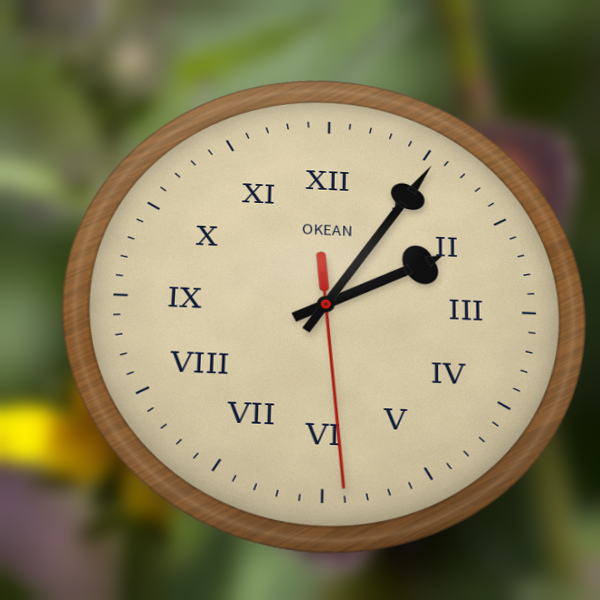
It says 2:05:29
